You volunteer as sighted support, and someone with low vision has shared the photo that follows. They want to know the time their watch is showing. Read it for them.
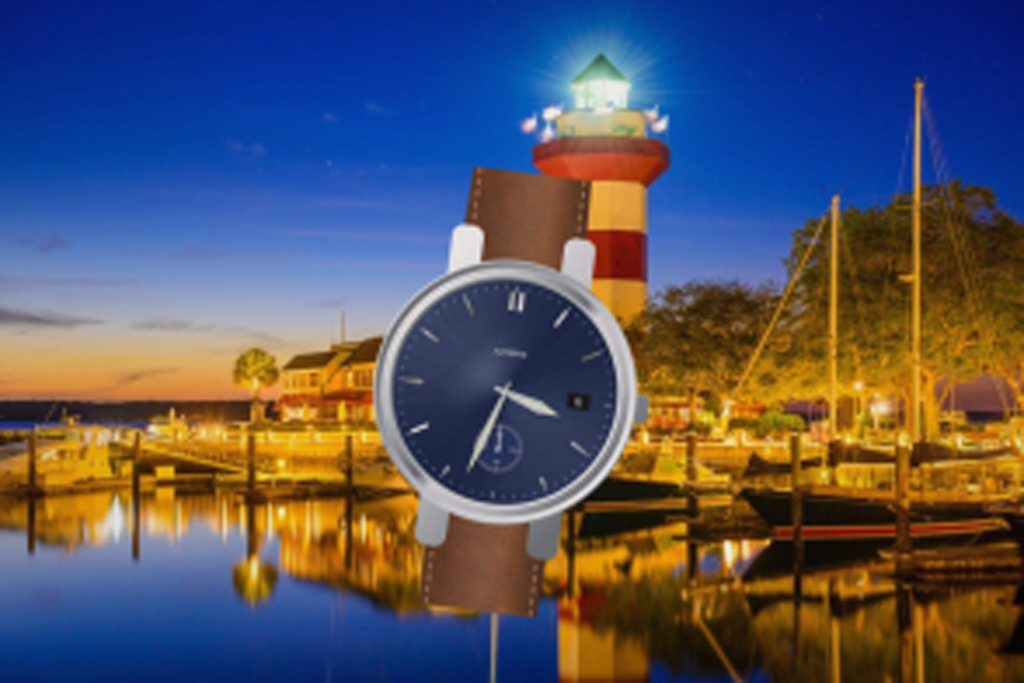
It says 3:33
